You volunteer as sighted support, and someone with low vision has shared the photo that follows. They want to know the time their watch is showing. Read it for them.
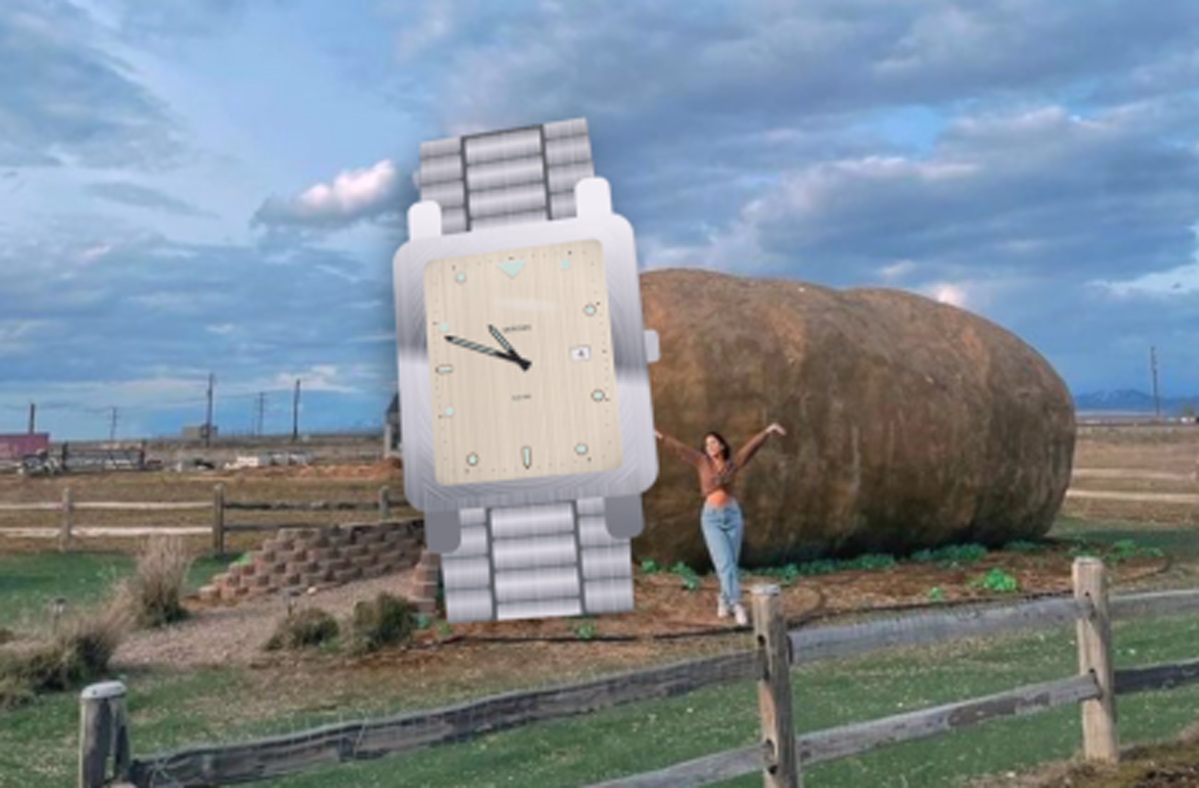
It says 10:49
